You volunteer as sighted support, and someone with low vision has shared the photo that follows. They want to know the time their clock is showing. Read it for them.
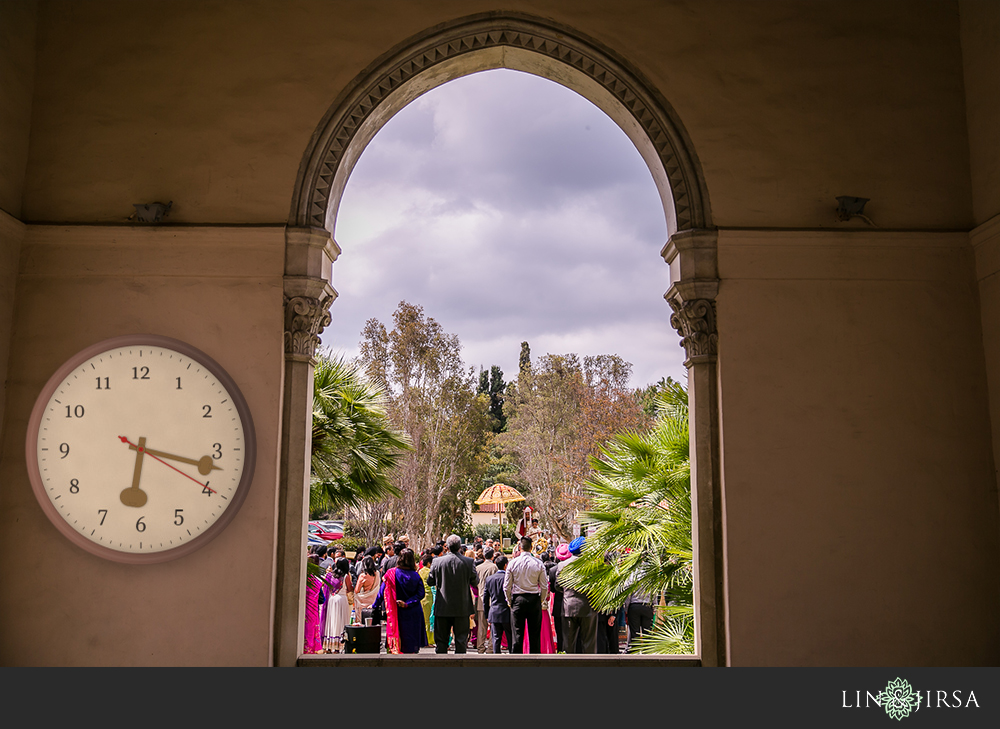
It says 6:17:20
